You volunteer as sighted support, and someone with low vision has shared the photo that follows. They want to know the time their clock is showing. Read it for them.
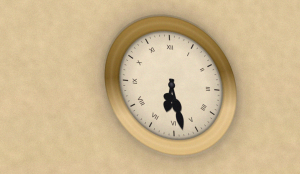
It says 6:28
